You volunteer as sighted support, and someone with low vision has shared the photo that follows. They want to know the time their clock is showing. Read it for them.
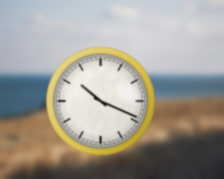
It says 10:19
